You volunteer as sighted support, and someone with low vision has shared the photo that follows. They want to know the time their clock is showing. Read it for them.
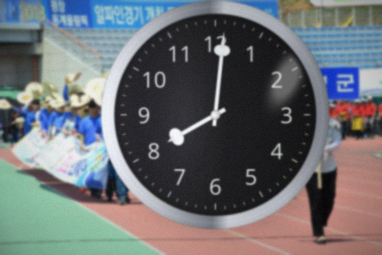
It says 8:01
